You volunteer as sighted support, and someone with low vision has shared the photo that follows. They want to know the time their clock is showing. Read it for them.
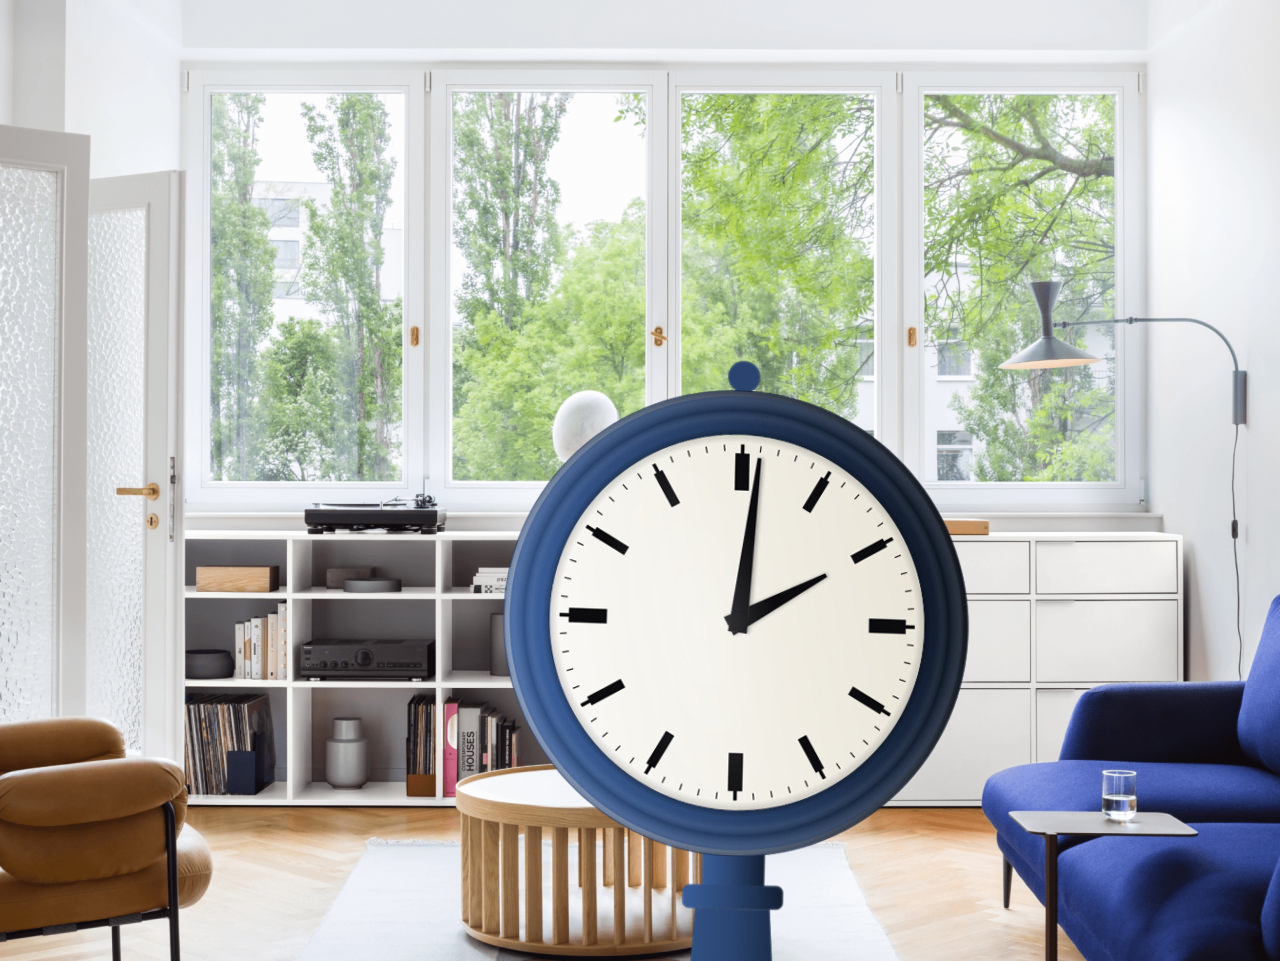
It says 2:01
